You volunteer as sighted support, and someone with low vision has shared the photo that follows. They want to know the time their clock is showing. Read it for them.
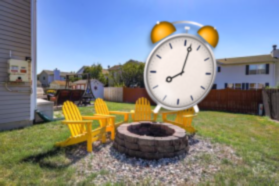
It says 8:02
